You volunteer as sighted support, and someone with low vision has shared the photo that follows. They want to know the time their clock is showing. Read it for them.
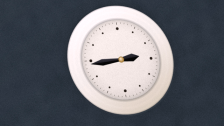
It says 2:44
